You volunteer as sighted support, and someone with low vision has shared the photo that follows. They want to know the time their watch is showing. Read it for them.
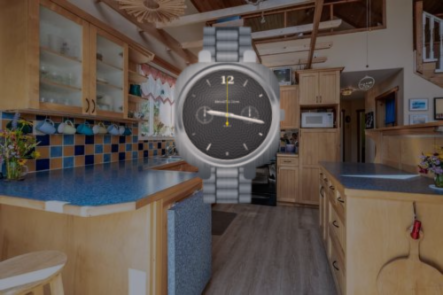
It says 9:17
